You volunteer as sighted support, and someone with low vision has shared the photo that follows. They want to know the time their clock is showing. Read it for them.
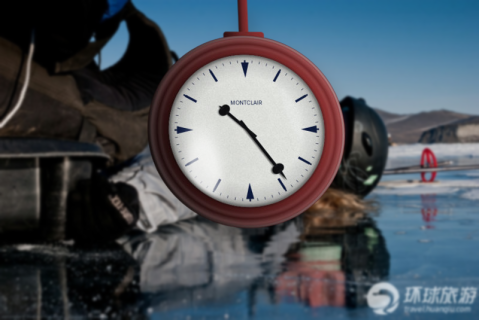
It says 10:24
